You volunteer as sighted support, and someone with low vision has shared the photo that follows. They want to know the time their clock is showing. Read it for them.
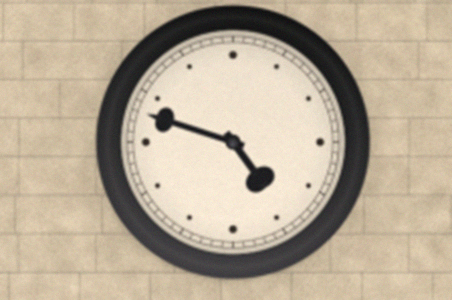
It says 4:48
